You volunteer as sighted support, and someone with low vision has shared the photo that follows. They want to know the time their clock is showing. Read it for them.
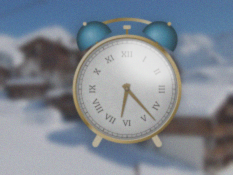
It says 6:23
